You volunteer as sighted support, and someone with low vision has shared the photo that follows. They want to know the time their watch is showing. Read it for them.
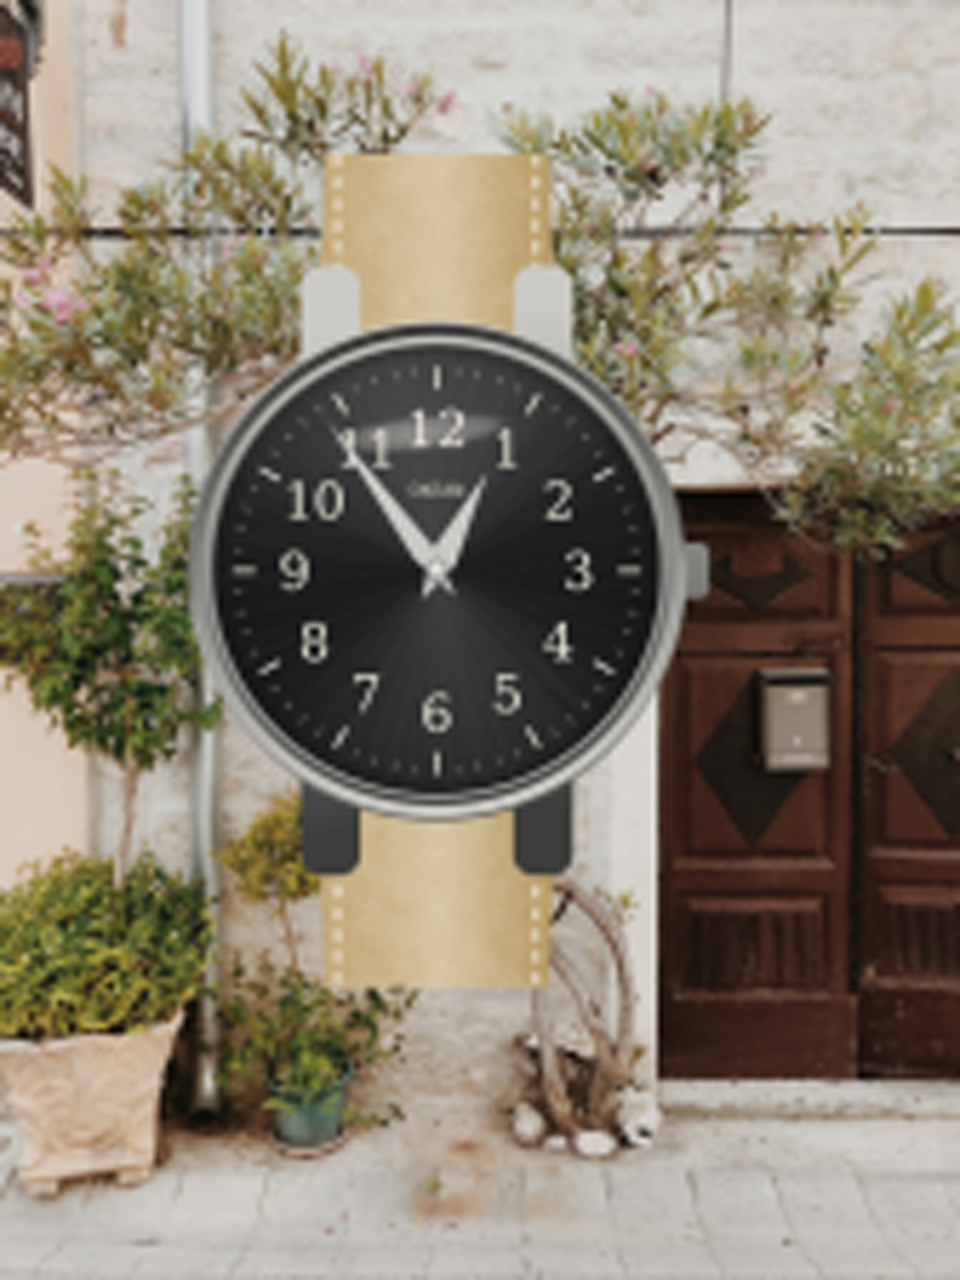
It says 12:54
